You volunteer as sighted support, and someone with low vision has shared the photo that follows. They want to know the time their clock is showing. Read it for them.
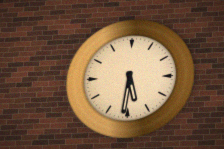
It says 5:31
